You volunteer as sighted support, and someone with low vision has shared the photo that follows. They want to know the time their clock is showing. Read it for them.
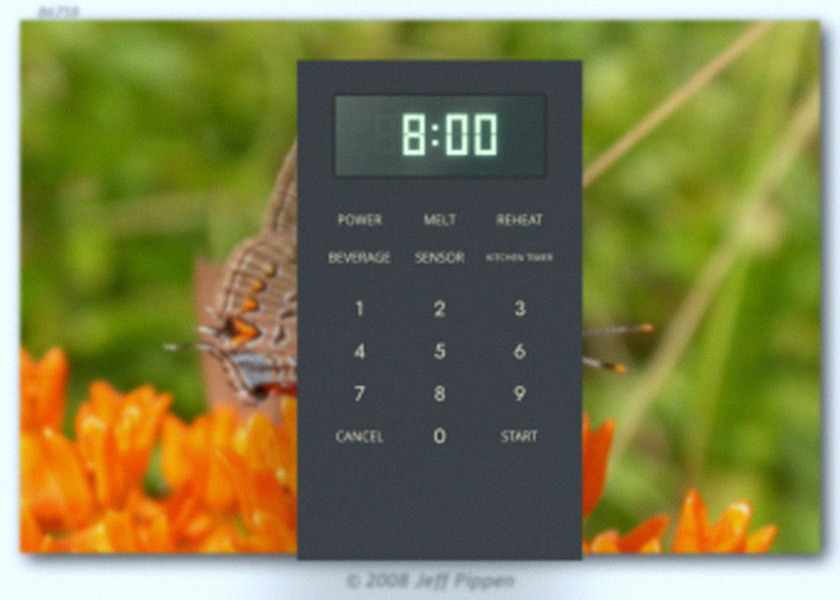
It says 8:00
